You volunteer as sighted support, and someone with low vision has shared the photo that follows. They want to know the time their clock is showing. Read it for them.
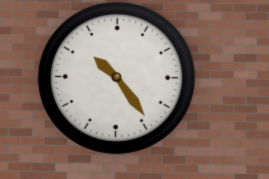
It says 10:24
